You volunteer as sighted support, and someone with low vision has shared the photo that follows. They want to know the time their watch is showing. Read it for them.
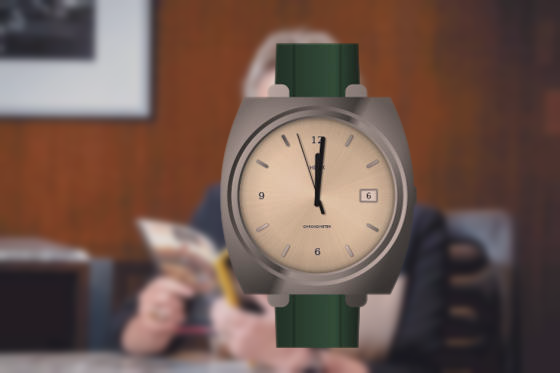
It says 12:00:57
